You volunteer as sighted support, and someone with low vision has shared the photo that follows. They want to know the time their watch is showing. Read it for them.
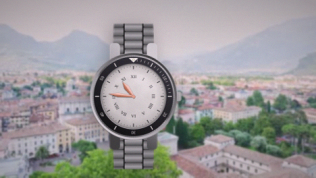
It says 10:46
